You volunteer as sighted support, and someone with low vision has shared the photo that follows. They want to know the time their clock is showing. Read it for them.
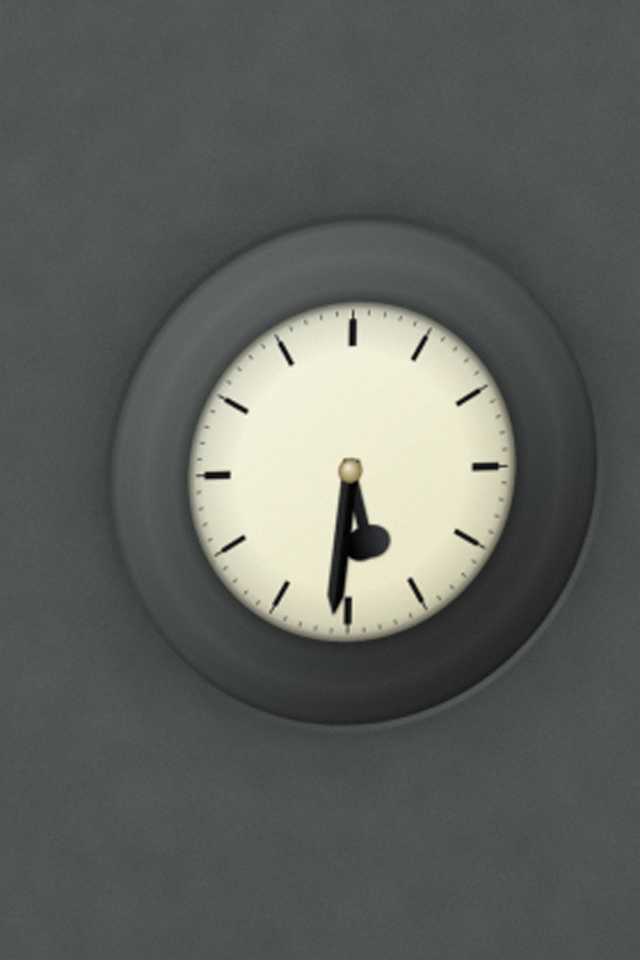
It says 5:31
